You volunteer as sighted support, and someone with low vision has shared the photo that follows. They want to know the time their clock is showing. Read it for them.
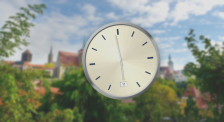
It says 5:59
